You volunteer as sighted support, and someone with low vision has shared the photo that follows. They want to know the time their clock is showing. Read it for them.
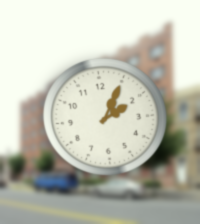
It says 2:05
